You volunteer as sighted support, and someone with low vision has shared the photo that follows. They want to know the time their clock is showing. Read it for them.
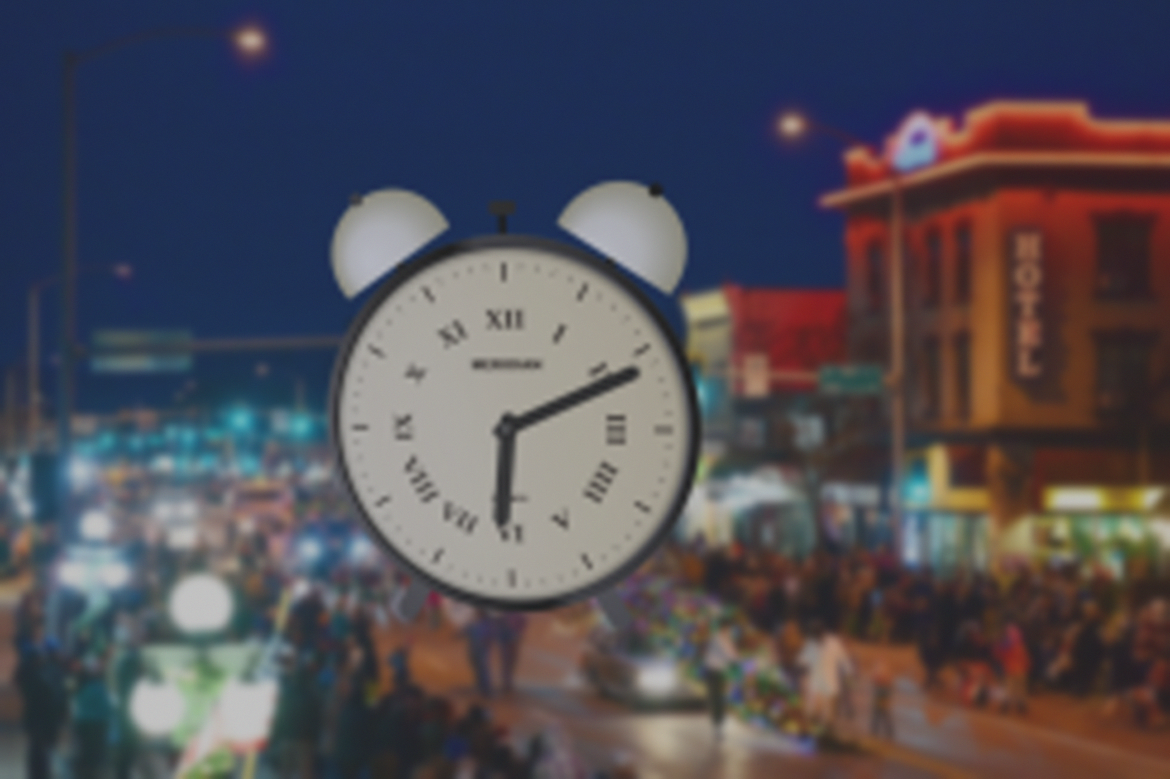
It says 6:11
